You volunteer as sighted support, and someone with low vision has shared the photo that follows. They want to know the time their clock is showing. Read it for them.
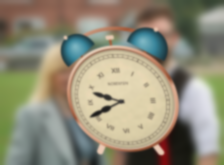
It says 9:41
